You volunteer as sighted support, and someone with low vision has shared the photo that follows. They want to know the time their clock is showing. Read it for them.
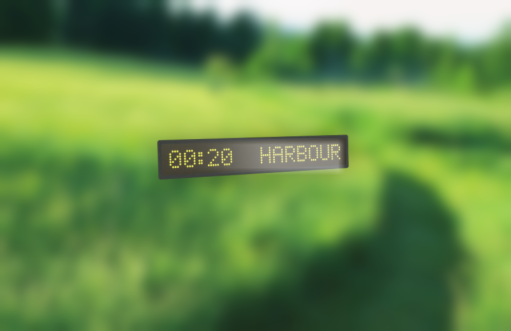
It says 0:20
